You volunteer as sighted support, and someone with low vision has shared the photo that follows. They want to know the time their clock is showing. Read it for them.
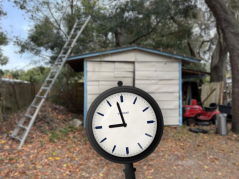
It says 8:58
